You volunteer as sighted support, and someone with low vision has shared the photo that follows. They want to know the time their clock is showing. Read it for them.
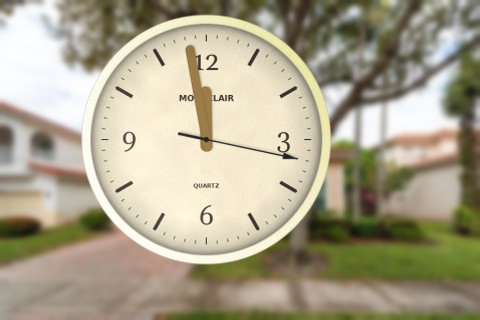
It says 11:58:17
